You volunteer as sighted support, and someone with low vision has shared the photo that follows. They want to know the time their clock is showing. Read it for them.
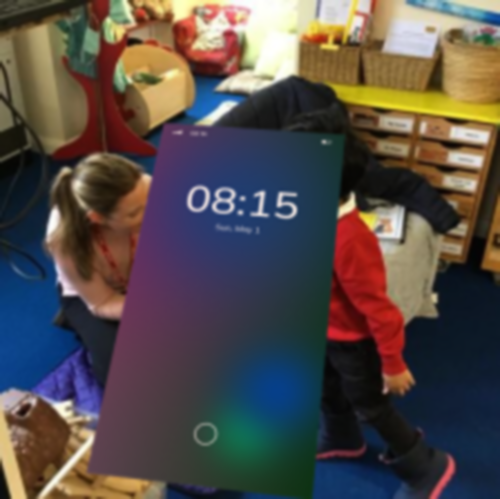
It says 8:15
